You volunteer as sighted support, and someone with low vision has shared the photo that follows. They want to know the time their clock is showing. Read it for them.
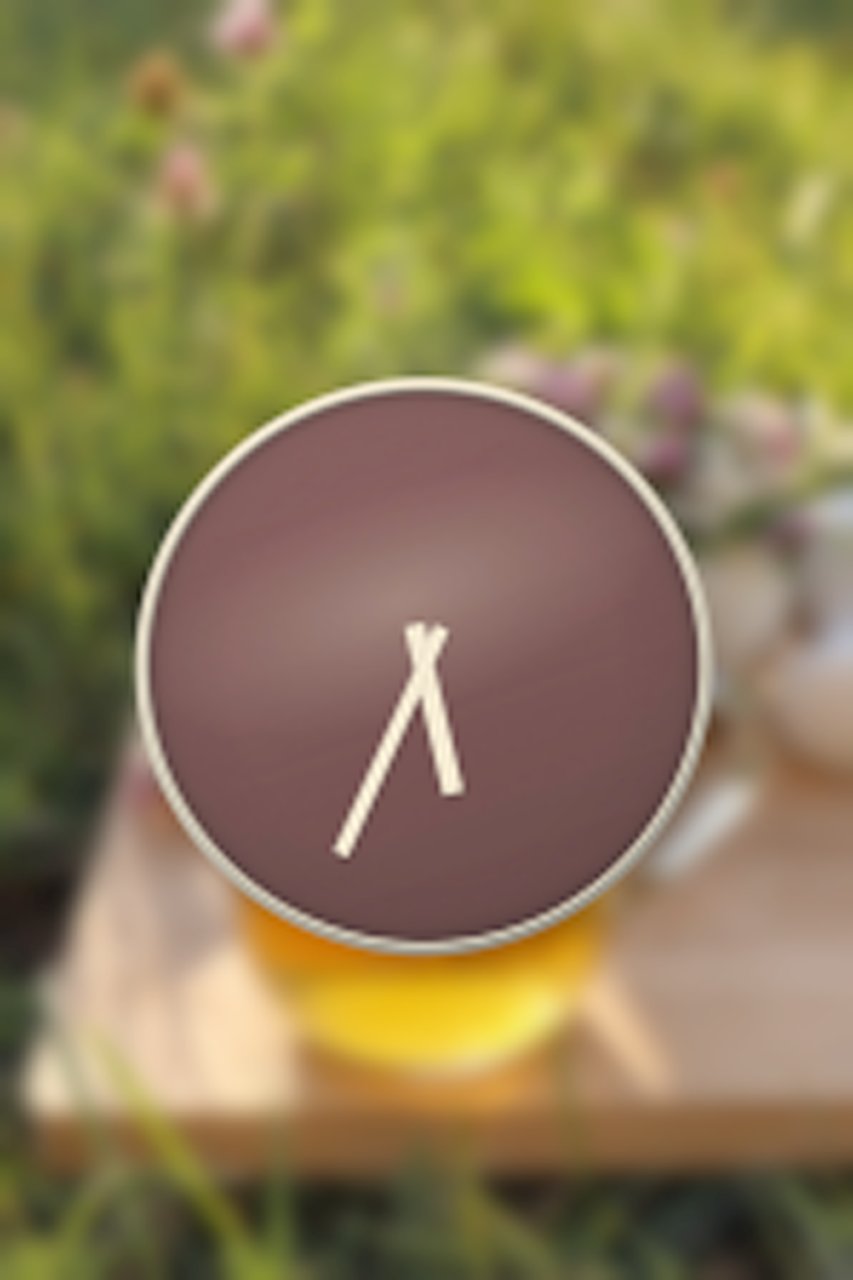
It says 5:34
